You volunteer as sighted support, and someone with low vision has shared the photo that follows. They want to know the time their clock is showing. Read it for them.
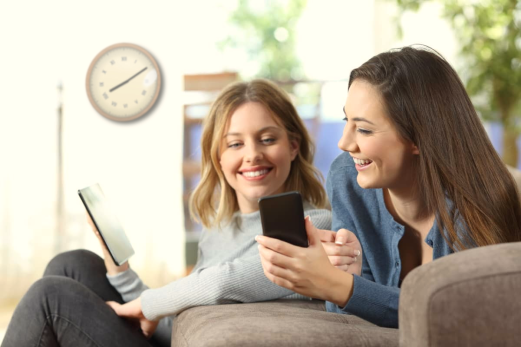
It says 8:10
